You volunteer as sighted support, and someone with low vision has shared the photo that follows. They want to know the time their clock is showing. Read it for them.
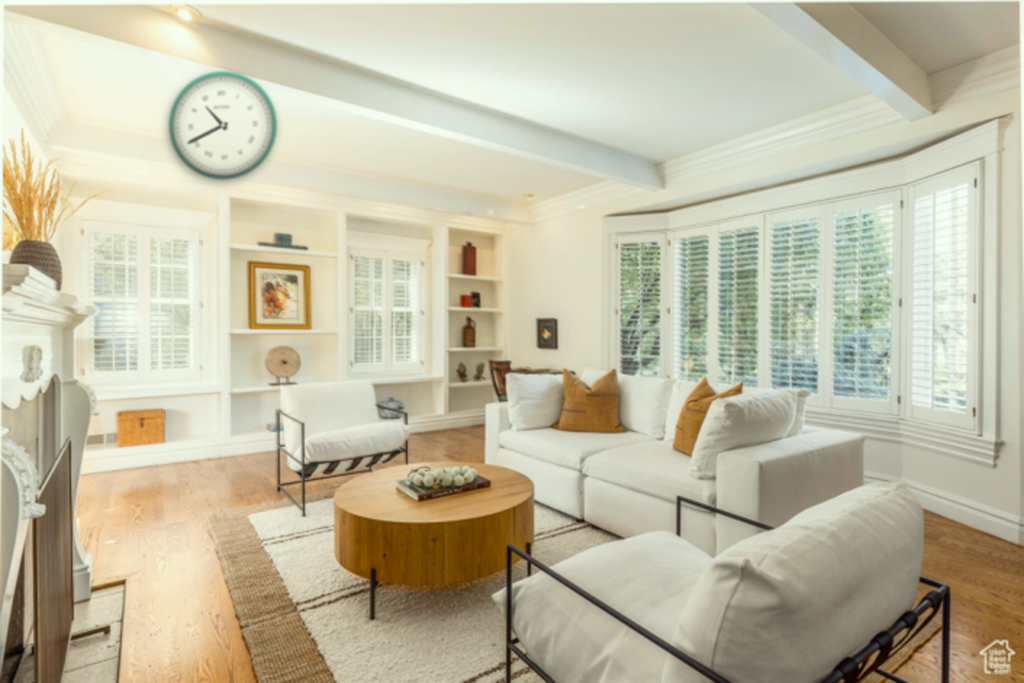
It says 10:41
